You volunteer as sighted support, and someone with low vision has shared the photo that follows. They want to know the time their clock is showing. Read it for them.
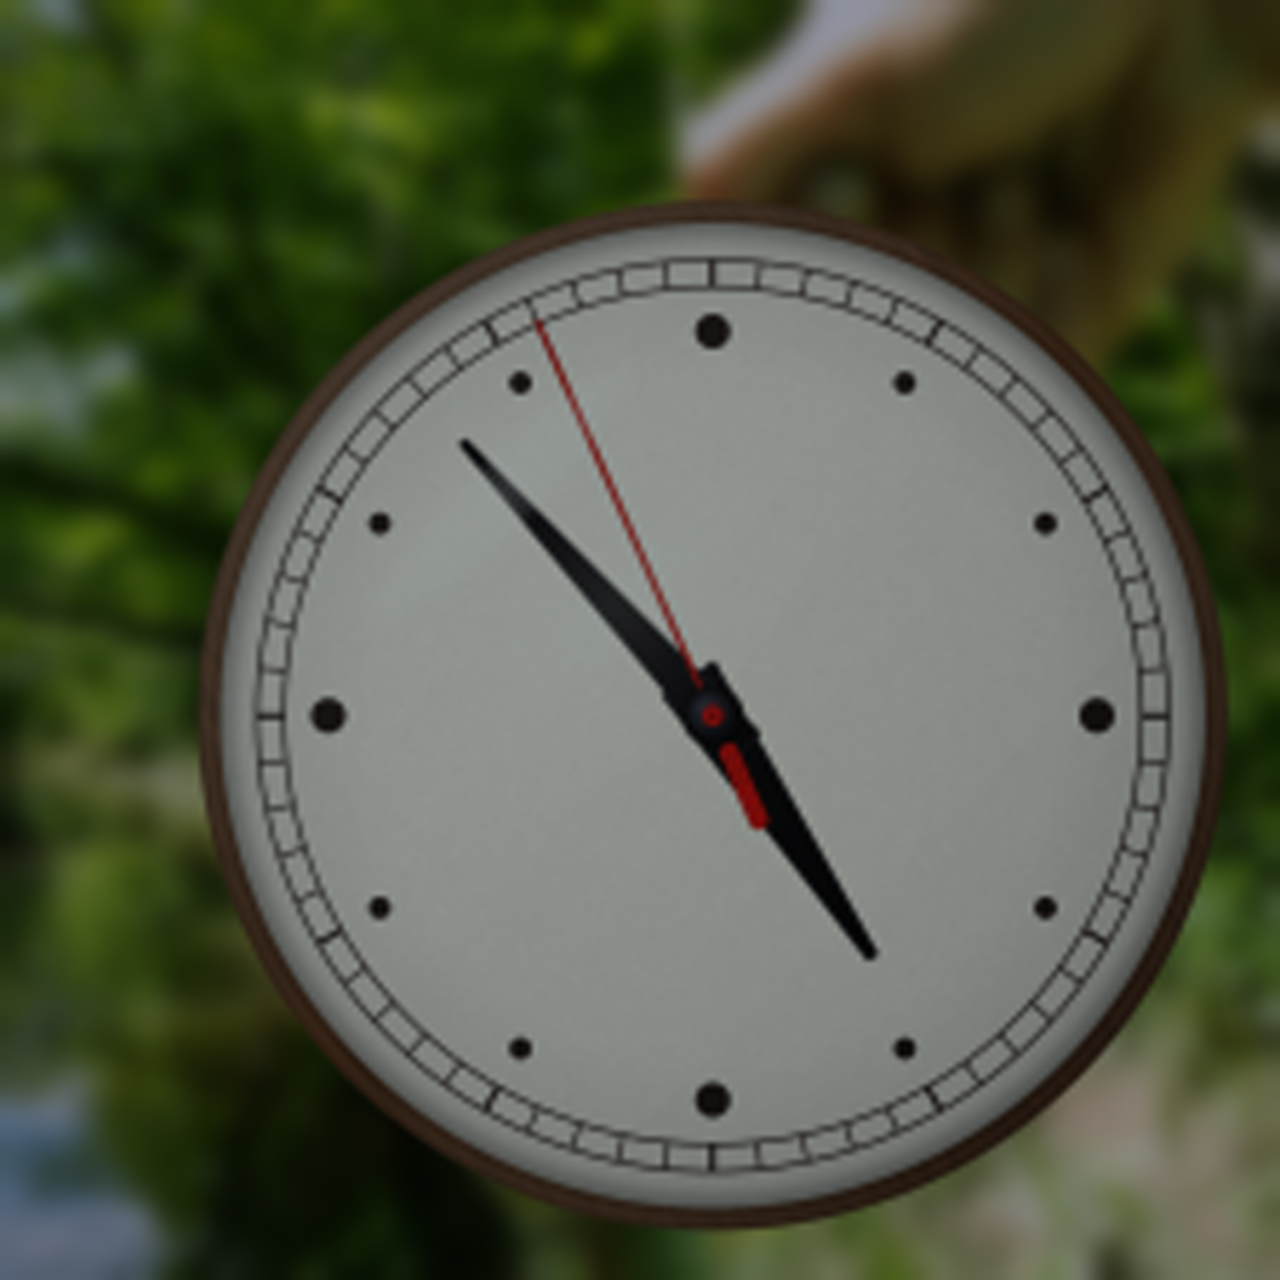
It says 4:52:56
